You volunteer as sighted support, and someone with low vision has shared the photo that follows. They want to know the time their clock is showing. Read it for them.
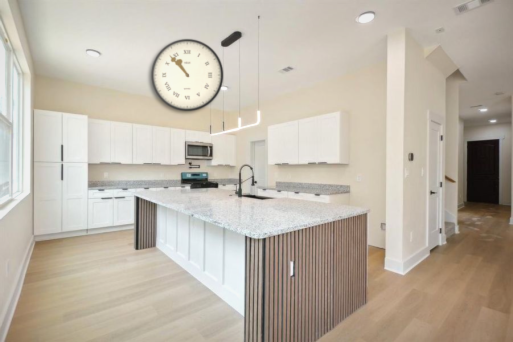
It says 10:53
